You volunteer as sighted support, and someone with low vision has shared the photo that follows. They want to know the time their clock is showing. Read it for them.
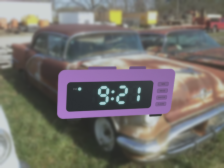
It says 9:21
